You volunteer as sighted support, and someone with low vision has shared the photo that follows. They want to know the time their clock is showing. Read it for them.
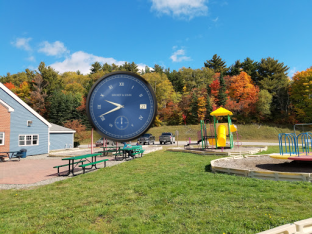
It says 9:41
